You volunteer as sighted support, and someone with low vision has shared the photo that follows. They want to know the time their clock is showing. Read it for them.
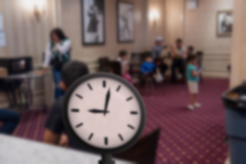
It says 9:02
